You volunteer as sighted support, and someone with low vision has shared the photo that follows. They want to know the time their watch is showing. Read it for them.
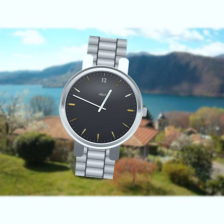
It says 12:48
